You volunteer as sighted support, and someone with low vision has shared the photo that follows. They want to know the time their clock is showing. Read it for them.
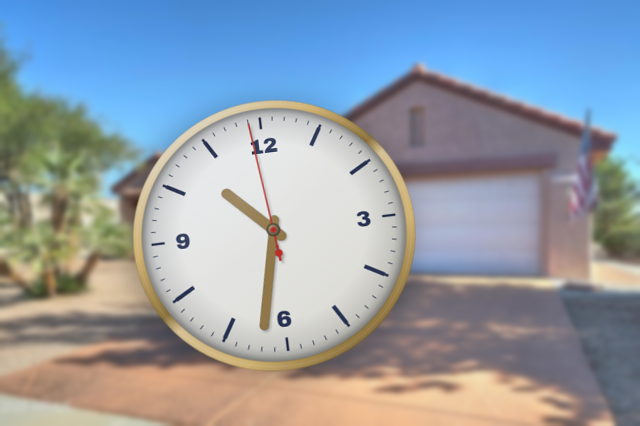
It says 10:31:59
